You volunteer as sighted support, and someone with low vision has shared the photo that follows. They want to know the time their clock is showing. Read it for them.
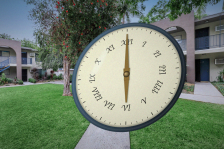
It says 6:00
